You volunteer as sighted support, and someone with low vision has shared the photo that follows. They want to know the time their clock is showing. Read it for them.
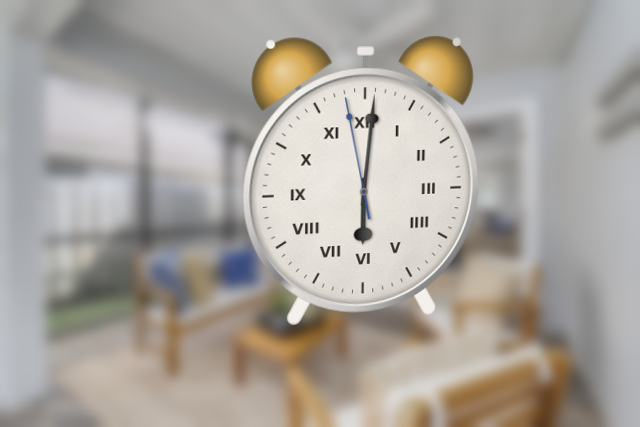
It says 6:00:58
